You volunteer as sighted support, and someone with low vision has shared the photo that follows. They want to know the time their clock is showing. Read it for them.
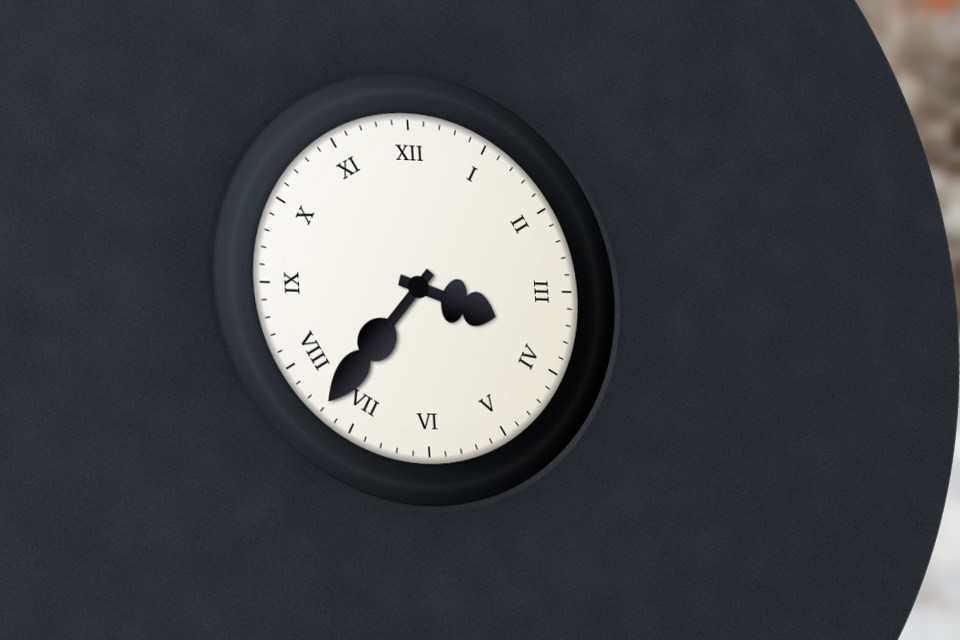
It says 3:37
